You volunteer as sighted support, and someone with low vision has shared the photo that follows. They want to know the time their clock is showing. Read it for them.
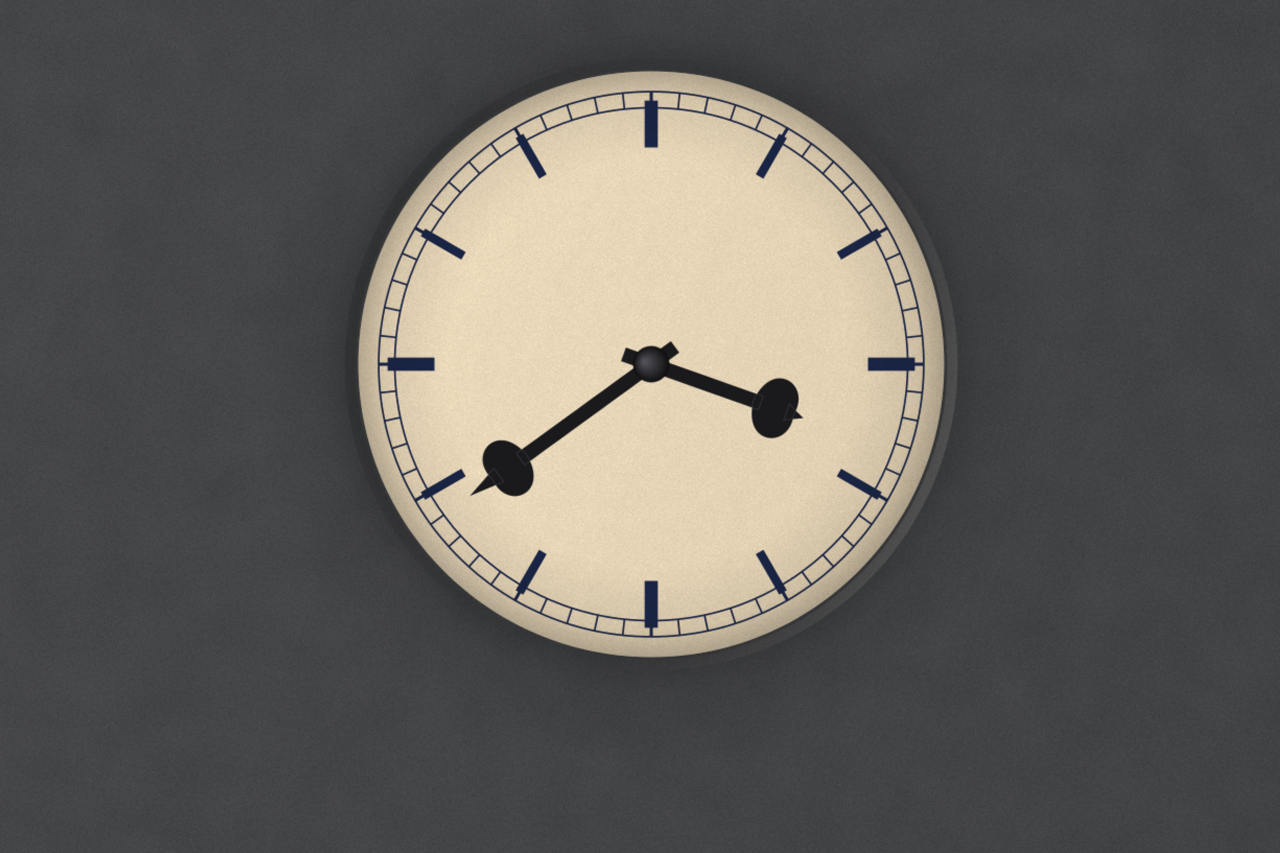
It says 3:39
